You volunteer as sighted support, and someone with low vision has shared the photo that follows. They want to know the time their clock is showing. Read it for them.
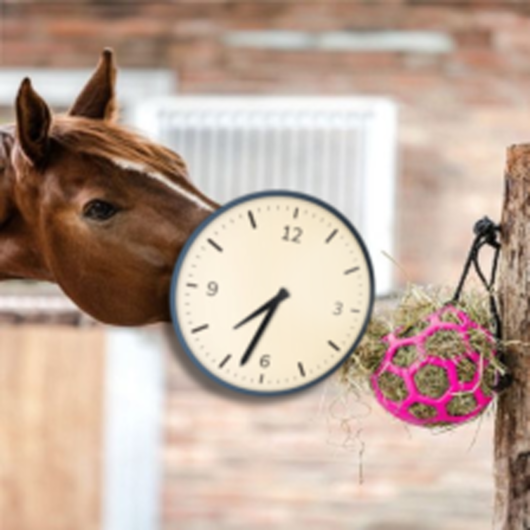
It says 7:33
